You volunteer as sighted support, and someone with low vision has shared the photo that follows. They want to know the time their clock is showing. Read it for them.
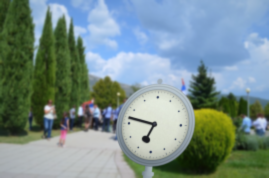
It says 6:47
